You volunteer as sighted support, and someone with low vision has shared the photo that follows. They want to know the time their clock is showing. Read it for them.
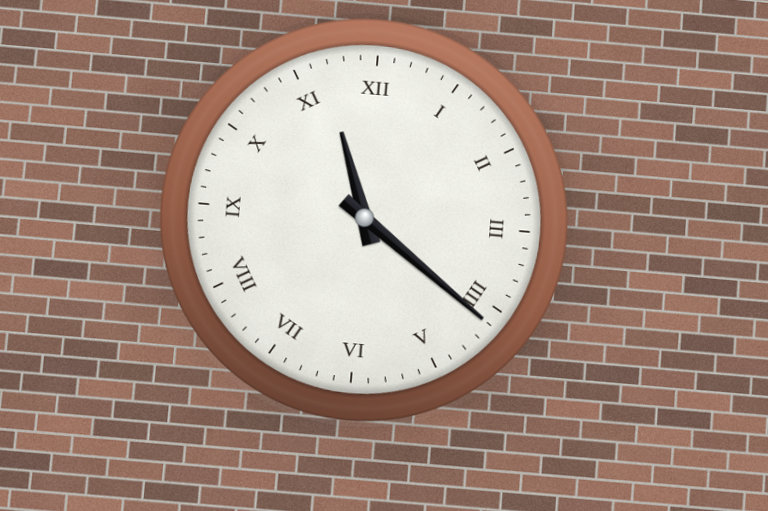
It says 11:21
